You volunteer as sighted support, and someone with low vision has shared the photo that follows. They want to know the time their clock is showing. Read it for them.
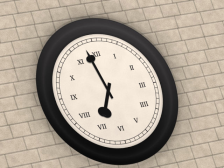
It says 6:58
